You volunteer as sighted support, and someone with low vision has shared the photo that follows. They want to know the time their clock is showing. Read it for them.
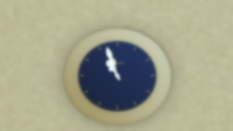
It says 10:57
